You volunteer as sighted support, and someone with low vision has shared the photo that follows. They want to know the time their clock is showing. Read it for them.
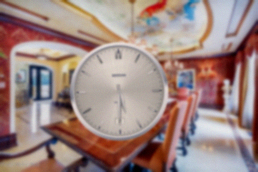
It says 5:30
